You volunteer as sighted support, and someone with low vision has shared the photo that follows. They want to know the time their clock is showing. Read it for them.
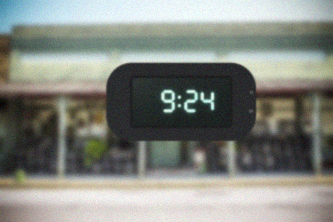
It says 9:24
